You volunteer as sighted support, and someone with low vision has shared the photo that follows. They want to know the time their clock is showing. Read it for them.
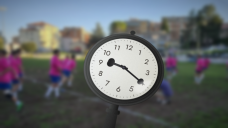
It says 9:20
